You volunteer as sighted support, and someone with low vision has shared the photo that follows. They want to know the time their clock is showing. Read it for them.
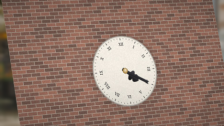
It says 4:20
